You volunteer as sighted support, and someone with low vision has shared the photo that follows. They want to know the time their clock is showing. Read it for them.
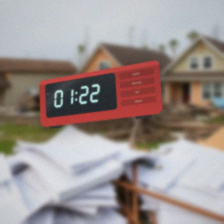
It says 1:22
